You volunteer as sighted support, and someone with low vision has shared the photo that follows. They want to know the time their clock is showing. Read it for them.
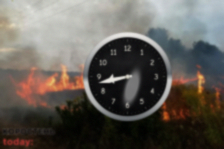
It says 8:43
